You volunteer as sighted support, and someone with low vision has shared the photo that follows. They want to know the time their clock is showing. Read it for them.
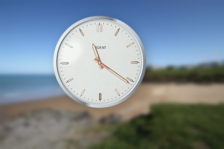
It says 11:21
